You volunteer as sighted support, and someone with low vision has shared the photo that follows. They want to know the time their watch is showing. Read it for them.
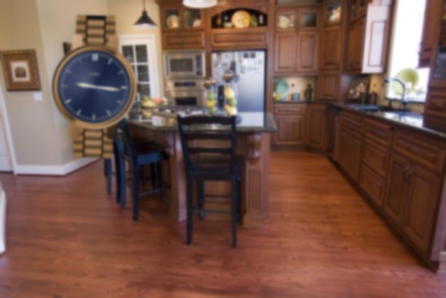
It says 9:16
